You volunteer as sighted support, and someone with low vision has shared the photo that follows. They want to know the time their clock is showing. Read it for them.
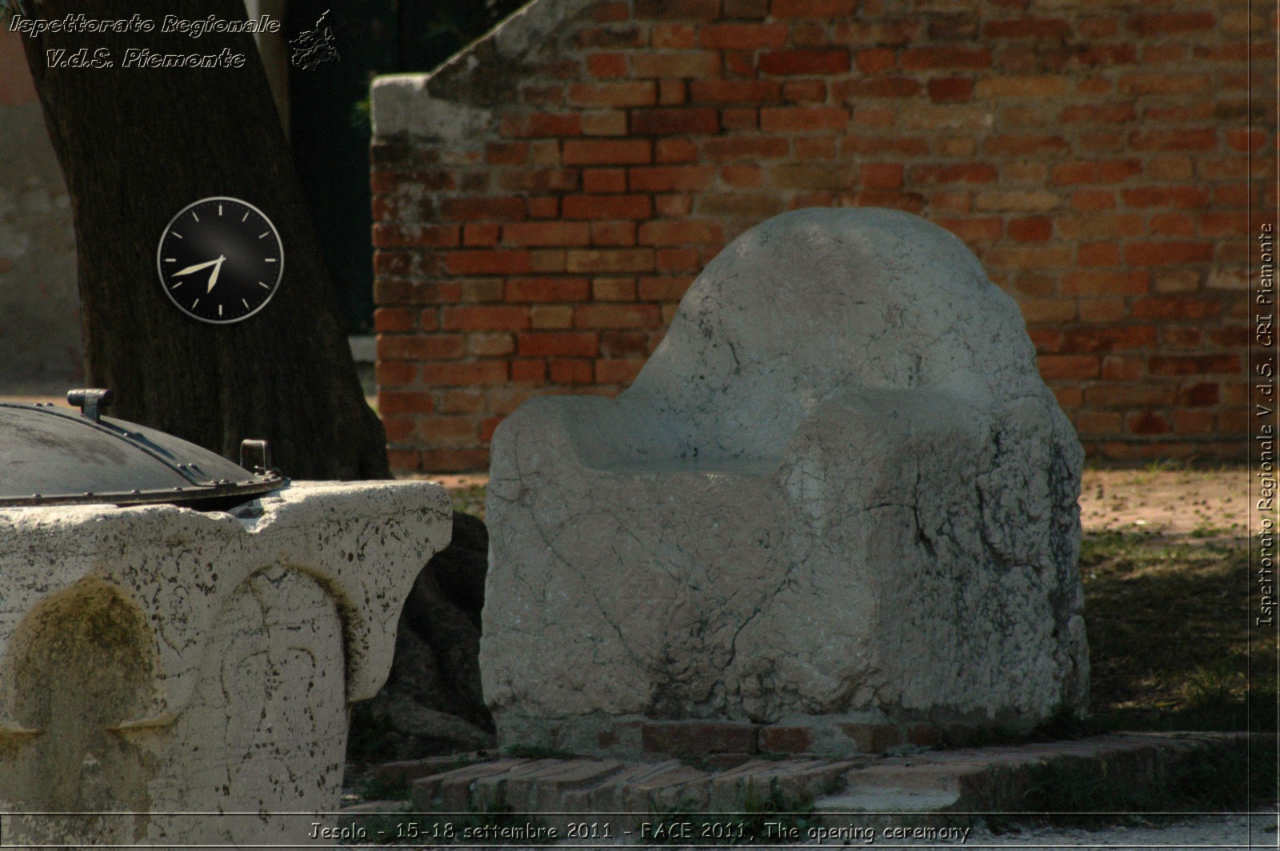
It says 6:42
